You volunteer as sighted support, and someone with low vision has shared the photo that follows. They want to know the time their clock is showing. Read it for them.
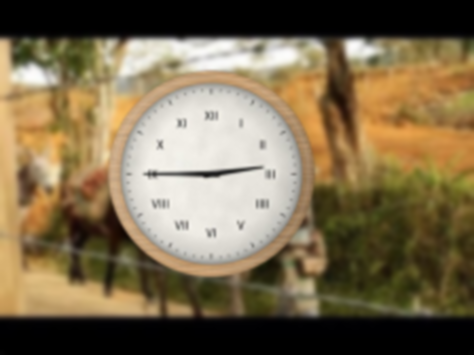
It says 2:45
